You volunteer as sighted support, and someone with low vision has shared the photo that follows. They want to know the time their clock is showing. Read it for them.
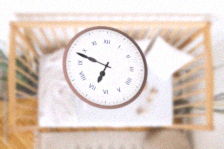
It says 6:48
